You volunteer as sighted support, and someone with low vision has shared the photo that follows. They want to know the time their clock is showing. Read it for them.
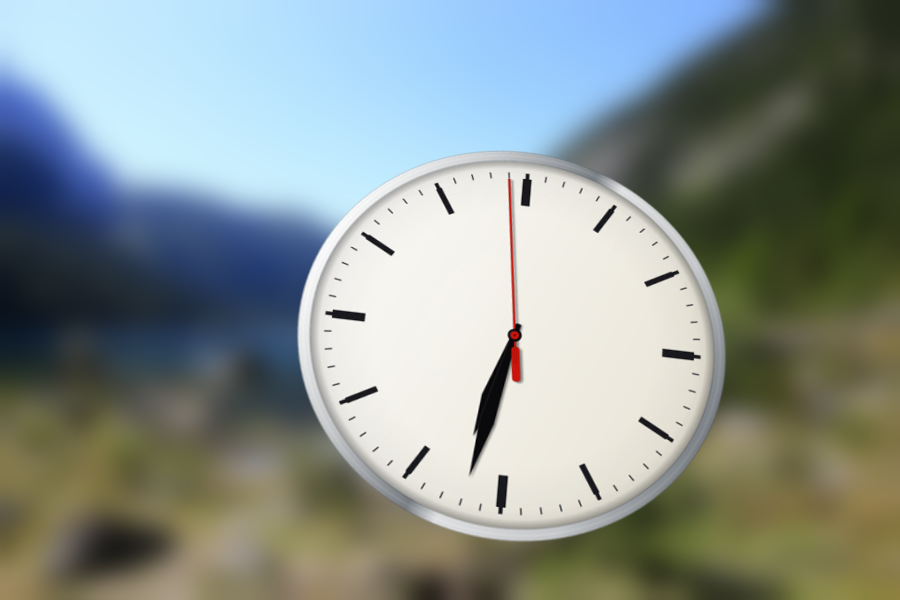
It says 6:31:59
